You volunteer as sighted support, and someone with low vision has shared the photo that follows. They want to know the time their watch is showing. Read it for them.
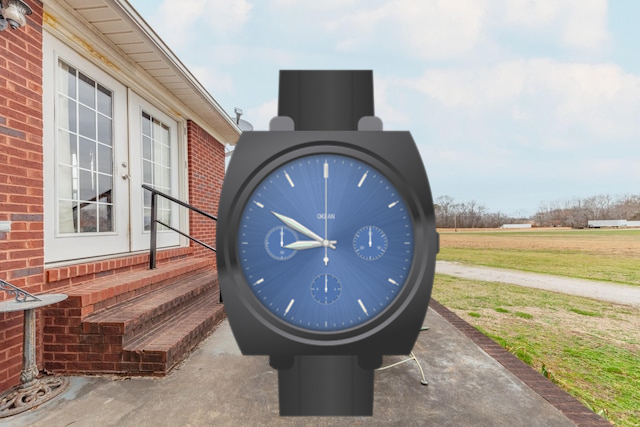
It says 8:50
